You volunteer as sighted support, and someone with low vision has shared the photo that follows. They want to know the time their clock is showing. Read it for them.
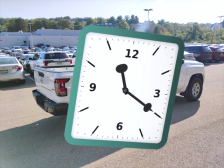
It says 11:20
